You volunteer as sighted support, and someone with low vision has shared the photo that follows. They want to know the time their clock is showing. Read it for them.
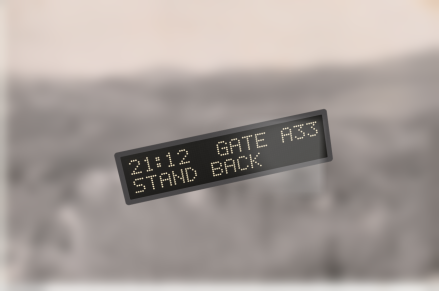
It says 21:12
